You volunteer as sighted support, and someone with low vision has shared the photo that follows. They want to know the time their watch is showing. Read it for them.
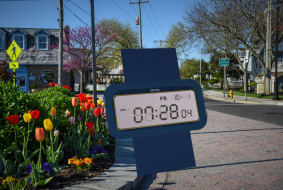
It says 7:28:04
